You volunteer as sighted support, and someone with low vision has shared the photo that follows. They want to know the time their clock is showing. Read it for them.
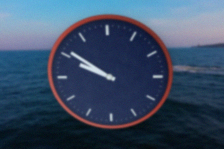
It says 9:51
